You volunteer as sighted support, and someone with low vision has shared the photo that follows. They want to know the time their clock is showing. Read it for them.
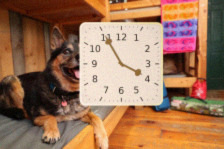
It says 3:55
